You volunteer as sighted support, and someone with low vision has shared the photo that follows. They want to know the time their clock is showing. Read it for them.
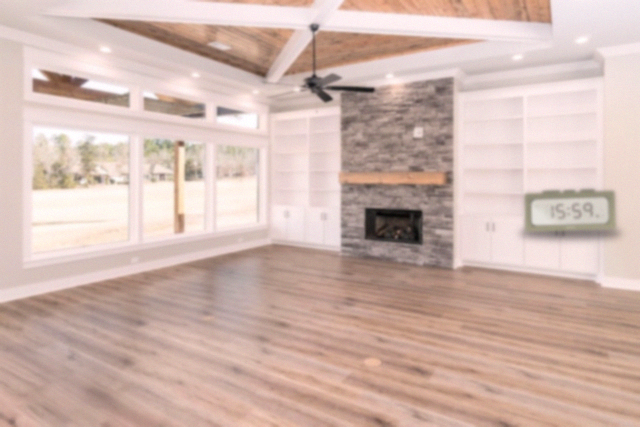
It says 15:59
